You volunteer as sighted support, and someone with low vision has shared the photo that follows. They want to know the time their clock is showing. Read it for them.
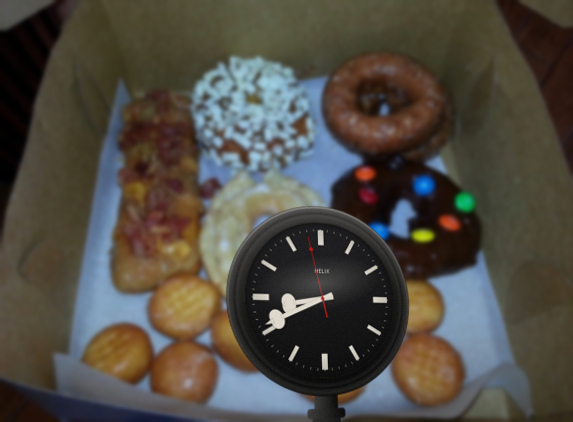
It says 8:40:58
